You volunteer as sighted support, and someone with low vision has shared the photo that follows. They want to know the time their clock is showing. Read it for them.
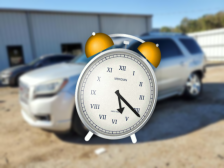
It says 5:21
